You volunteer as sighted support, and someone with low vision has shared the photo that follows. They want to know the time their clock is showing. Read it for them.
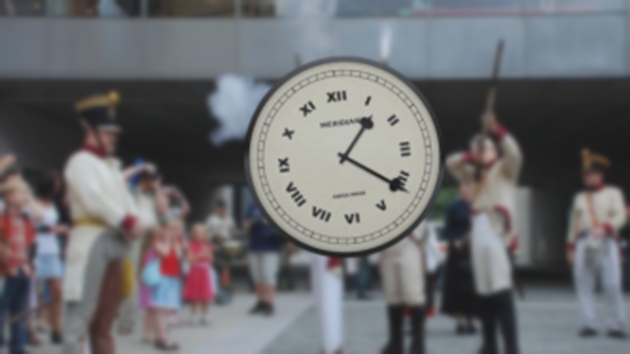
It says 1:21
